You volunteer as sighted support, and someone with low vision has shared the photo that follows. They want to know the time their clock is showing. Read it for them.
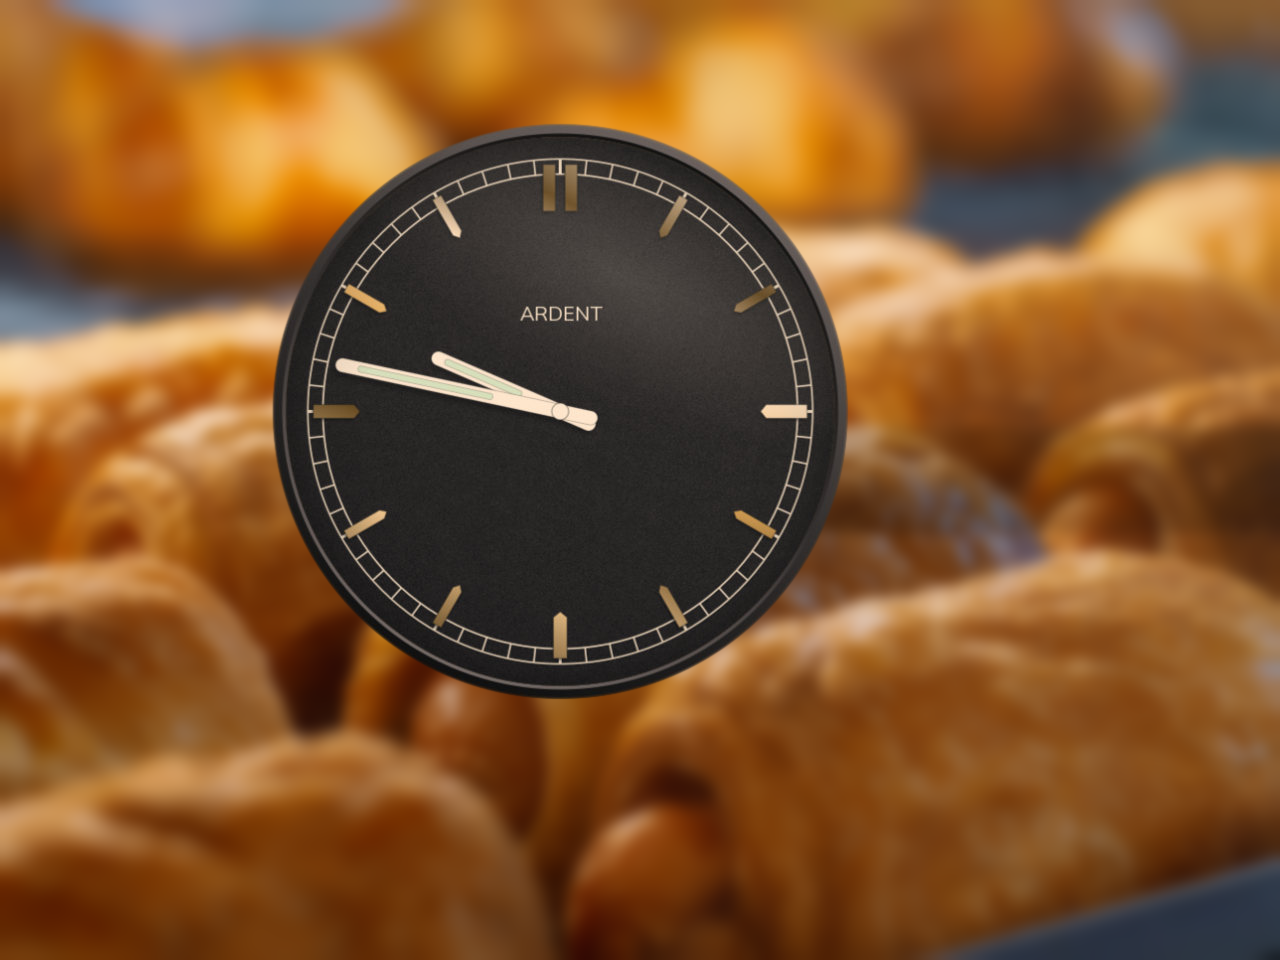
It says 9:47
